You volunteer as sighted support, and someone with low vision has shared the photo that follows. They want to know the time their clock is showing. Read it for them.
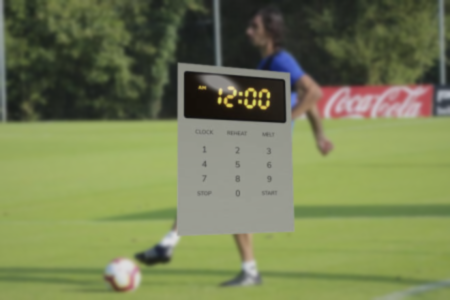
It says 12:00
